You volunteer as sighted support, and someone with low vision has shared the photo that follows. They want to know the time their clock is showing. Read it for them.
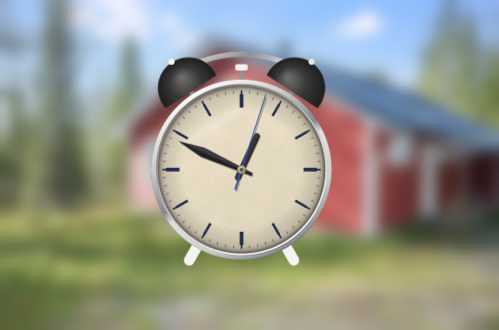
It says 12:49:03
